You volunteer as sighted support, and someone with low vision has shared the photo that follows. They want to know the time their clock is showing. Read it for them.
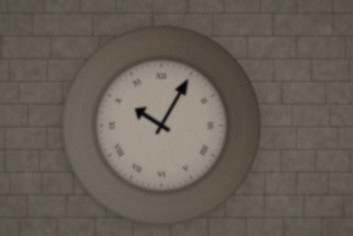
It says 10:05
